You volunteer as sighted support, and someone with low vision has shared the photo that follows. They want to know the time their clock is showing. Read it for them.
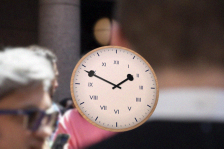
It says 1:49
